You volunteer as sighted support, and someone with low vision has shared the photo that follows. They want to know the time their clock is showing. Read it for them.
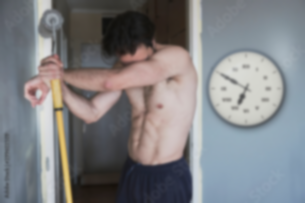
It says 6:50
